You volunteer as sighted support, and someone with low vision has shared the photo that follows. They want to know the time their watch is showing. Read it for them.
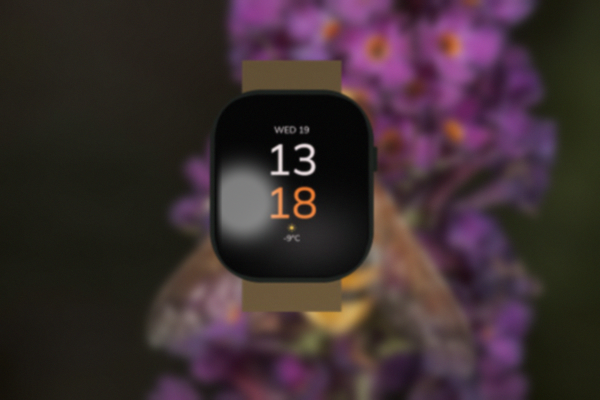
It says 13:18
